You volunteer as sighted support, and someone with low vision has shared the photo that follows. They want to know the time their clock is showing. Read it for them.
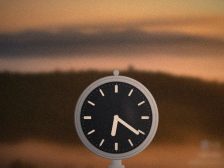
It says 6:21
